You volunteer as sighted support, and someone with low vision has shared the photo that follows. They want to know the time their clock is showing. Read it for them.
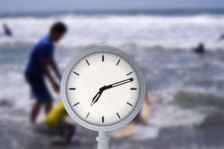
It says 7:12
